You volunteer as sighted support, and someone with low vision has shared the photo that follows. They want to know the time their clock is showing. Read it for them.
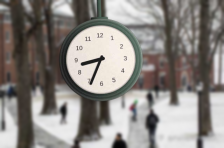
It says 8:34
